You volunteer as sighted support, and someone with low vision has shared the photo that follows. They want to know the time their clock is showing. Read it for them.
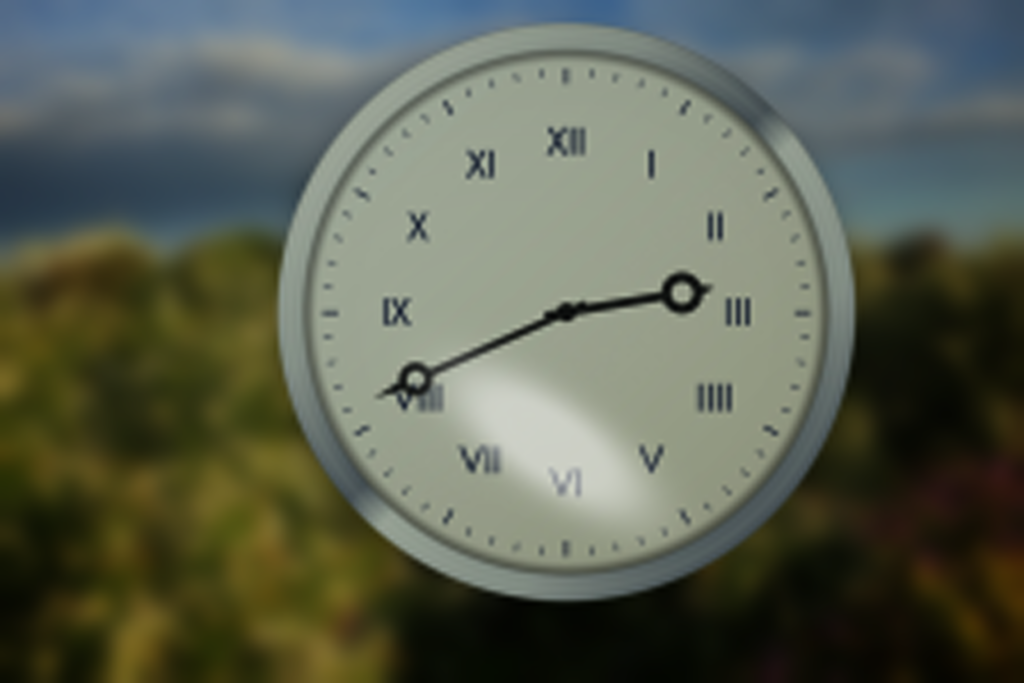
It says 2:41
